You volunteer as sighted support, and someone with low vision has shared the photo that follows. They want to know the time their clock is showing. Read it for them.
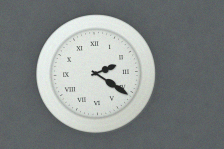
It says 2:21
